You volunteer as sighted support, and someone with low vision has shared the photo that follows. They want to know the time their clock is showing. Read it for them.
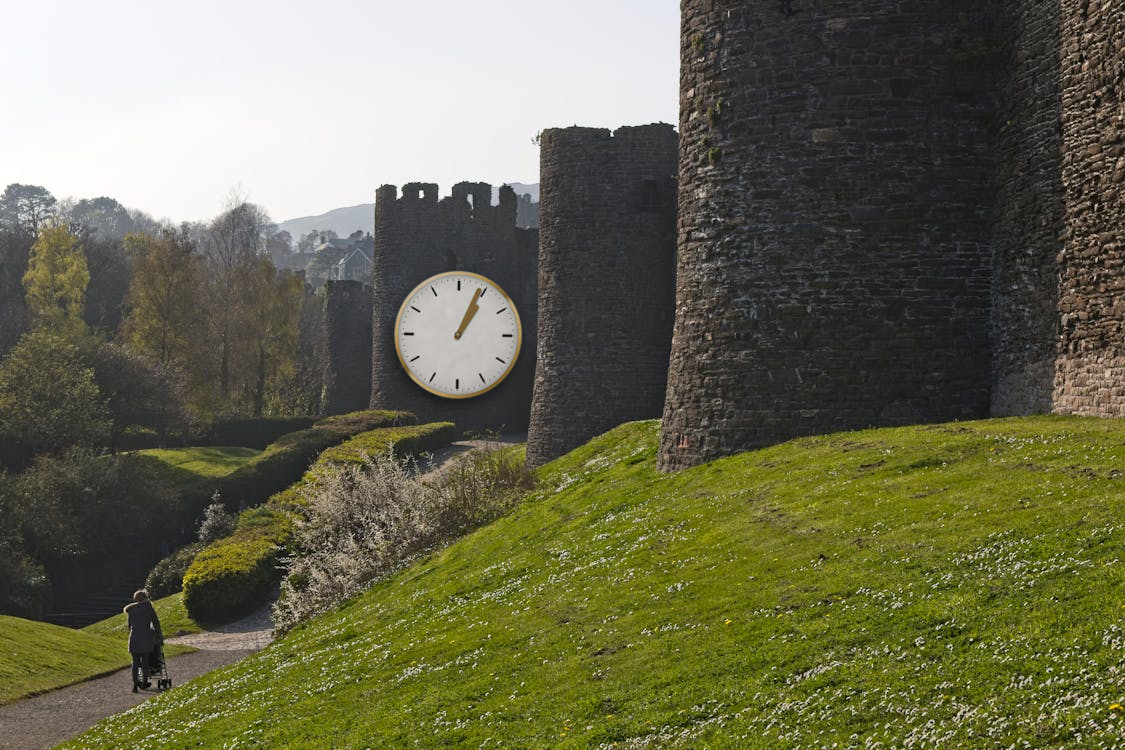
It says 1:04
